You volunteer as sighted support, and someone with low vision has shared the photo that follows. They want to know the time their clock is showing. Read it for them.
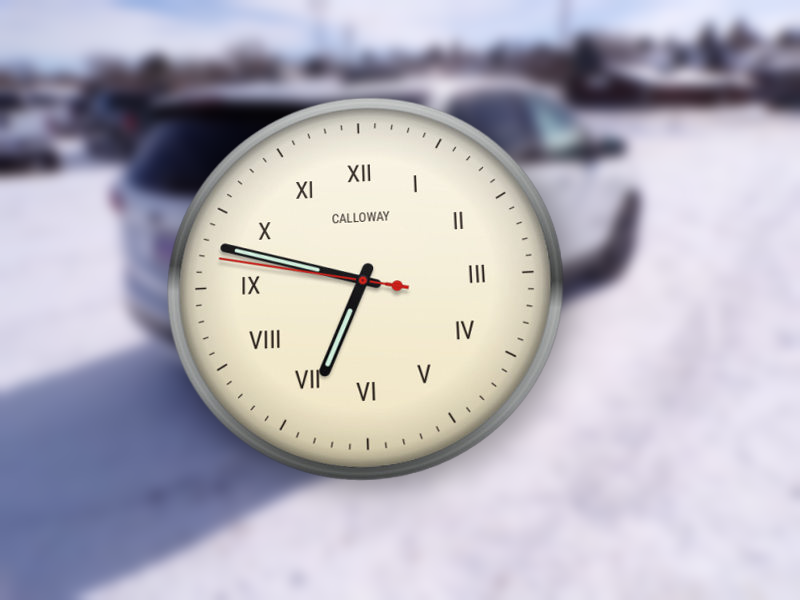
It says 6:47:47
